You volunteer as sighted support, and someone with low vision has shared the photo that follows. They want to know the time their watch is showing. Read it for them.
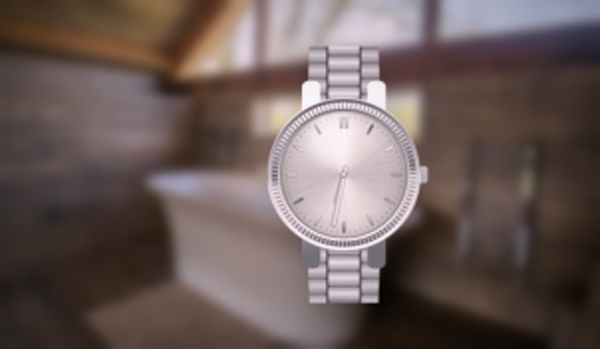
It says 6:32
